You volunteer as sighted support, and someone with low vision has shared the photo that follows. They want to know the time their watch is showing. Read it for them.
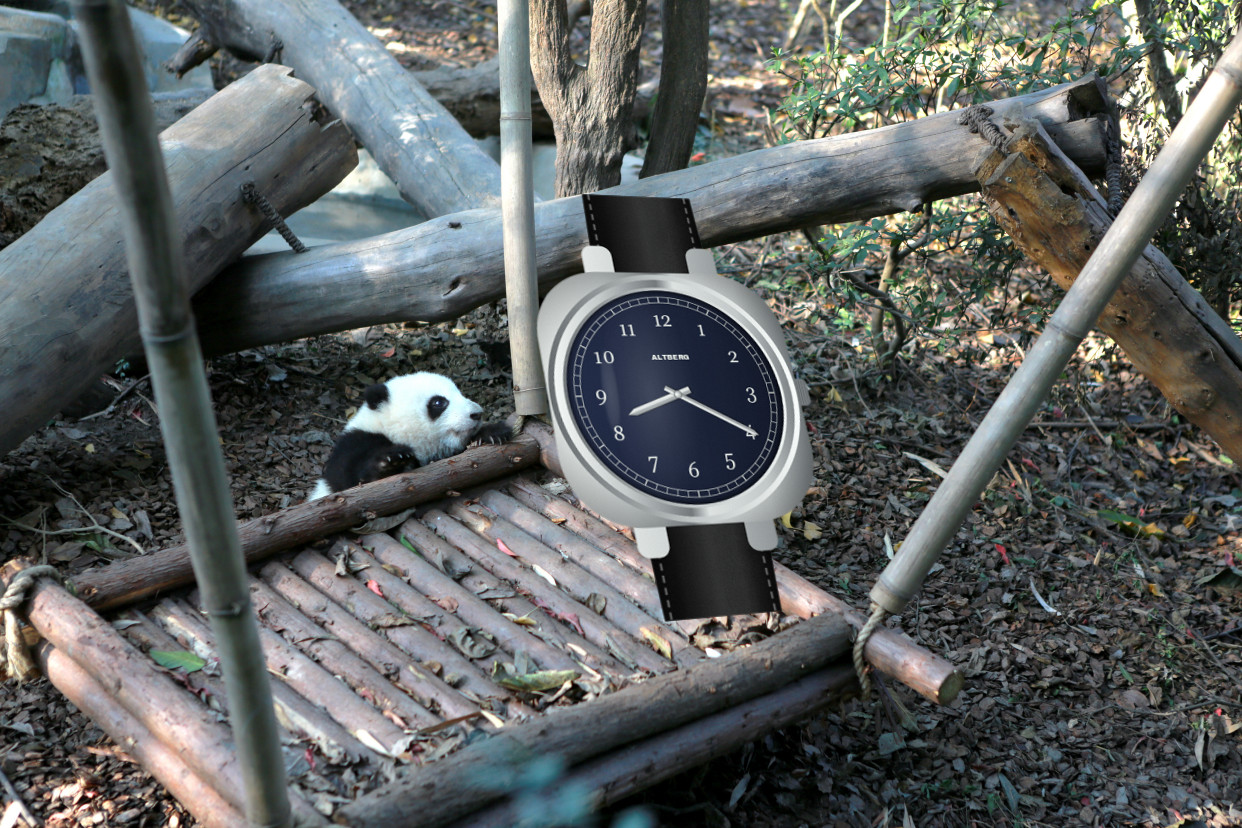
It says 8:20
